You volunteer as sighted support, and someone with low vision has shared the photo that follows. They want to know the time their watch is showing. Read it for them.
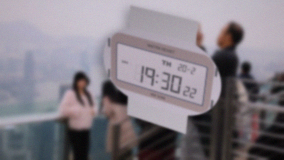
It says 19:30
